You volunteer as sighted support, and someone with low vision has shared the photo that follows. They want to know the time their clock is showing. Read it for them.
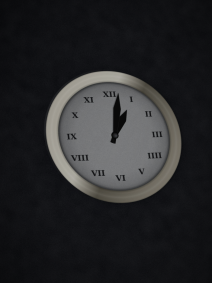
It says 1:02
